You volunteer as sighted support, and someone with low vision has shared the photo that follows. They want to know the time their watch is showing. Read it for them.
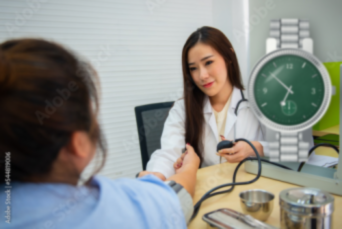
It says 6:52
